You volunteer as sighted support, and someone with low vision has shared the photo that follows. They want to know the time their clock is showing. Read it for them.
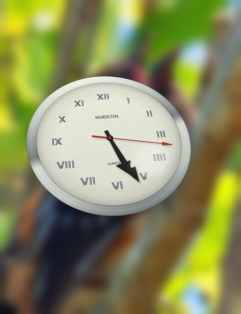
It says 5:26:17
